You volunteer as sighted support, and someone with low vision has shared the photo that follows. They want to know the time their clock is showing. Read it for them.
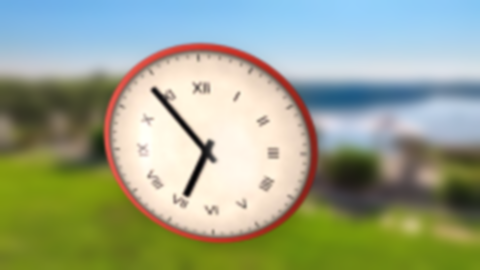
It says 6:54
